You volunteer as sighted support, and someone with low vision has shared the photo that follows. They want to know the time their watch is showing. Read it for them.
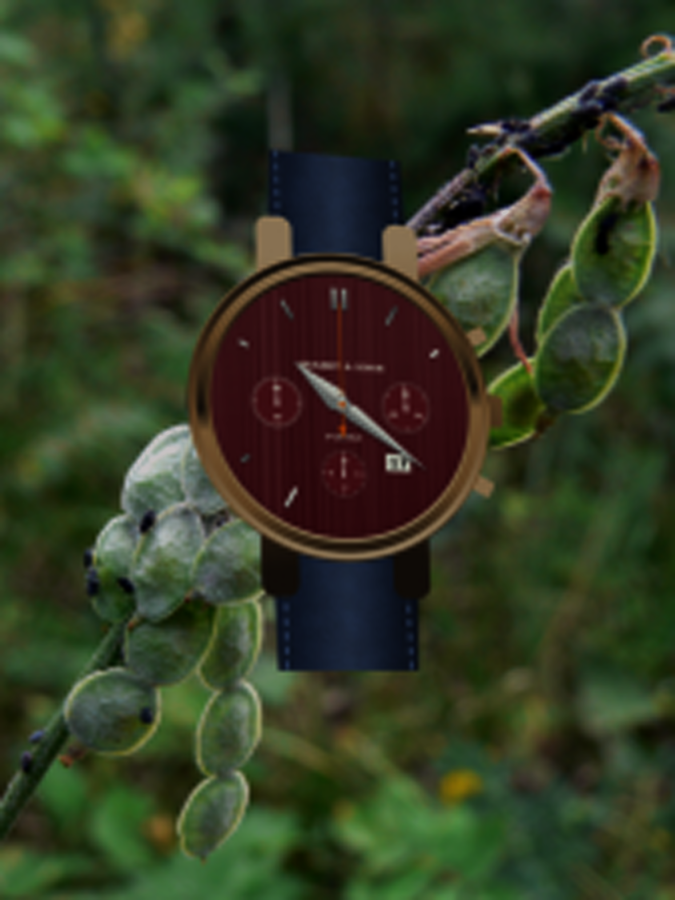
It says 10:21
